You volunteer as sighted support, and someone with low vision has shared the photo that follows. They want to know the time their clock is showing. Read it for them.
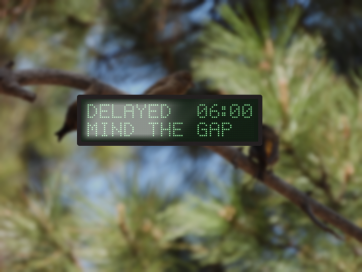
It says 6:00
